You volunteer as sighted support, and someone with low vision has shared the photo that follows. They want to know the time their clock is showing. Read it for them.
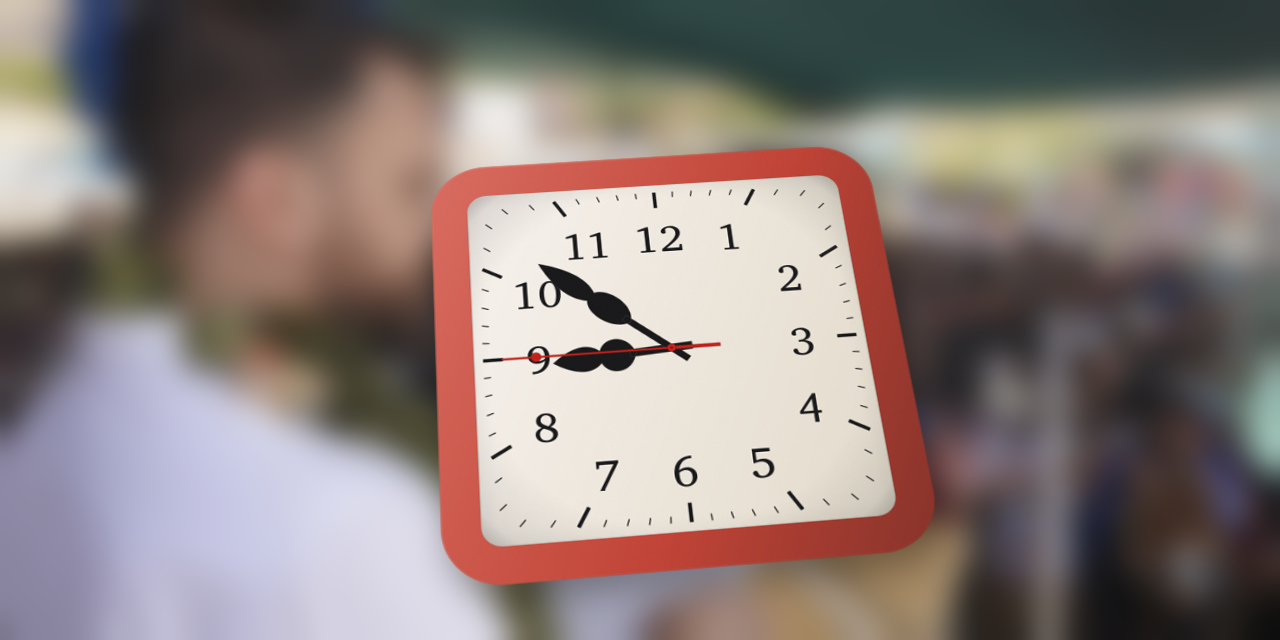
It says 8:51:45
